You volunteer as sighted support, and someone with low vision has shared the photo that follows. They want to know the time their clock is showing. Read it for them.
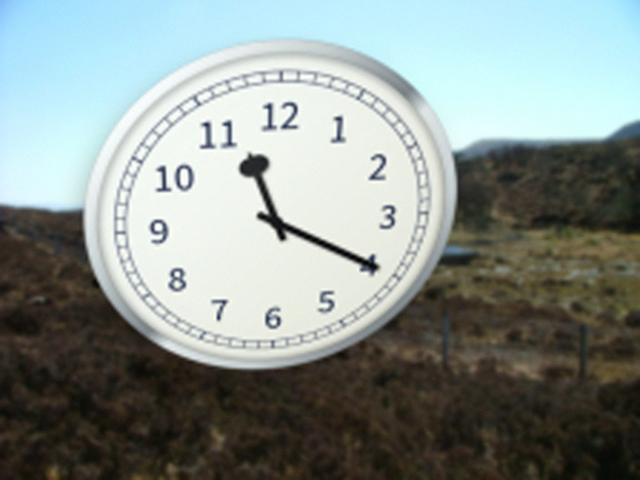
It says 11:20
